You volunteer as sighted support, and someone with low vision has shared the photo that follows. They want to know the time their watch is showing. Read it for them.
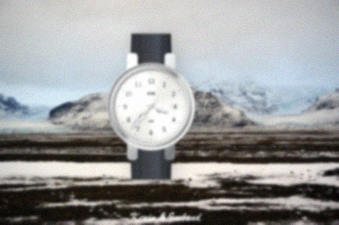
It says 3:37
